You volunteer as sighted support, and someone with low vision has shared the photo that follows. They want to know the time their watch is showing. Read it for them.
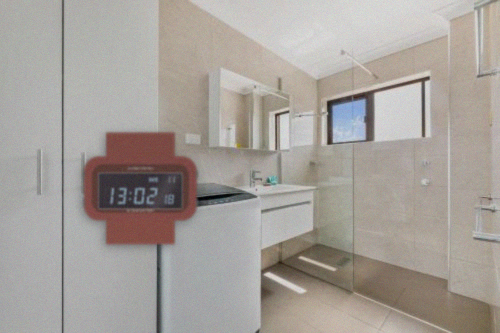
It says 13:02
